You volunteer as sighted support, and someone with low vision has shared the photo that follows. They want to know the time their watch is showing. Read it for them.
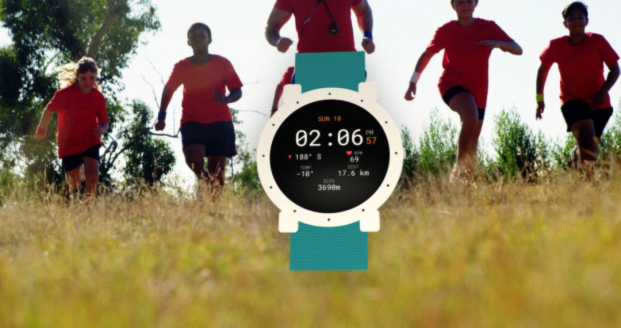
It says 2:06:57
